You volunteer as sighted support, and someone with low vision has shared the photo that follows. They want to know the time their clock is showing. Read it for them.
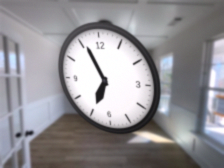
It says 6:56
